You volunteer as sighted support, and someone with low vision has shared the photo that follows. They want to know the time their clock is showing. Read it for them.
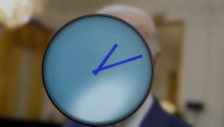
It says 1:12
